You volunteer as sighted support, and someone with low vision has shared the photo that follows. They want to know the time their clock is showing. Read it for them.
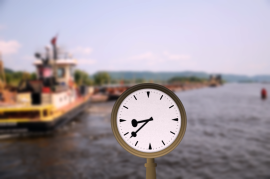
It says 8:38
